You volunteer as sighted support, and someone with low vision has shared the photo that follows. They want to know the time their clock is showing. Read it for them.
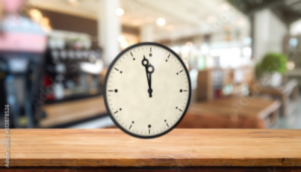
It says 11:58
